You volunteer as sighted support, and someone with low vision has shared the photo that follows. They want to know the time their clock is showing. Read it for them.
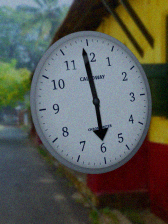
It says 5:59
